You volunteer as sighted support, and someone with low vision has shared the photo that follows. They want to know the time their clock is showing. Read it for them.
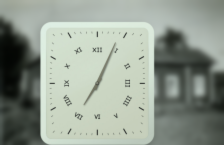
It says 7:04
